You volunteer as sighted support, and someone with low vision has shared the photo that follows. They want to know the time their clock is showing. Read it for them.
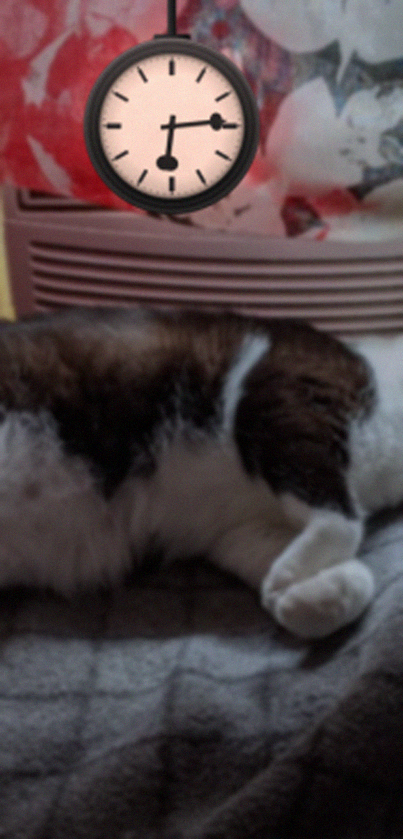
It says 6:14
